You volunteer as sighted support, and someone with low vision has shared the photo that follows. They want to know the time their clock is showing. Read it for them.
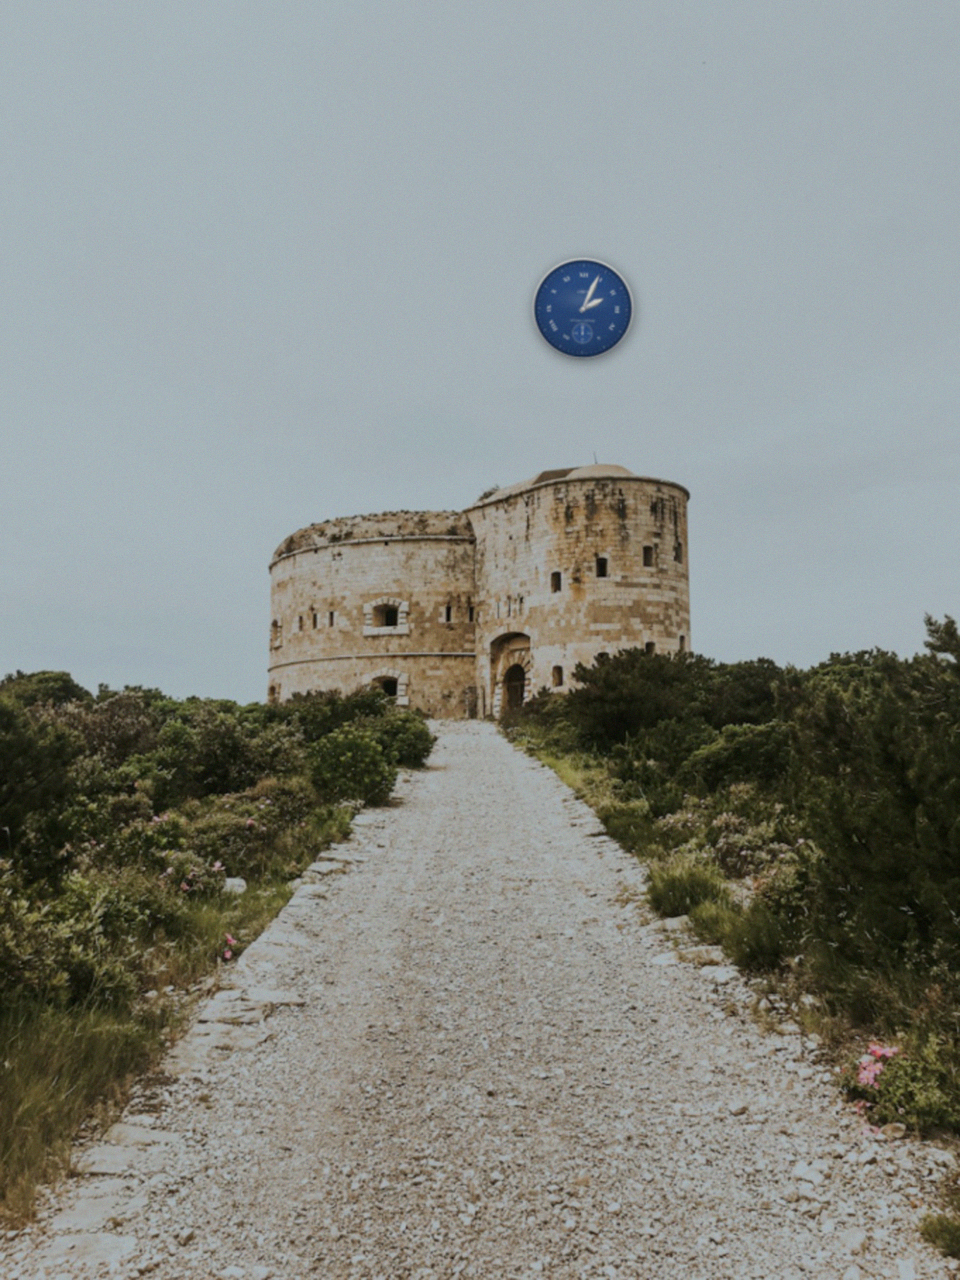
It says 2:04
